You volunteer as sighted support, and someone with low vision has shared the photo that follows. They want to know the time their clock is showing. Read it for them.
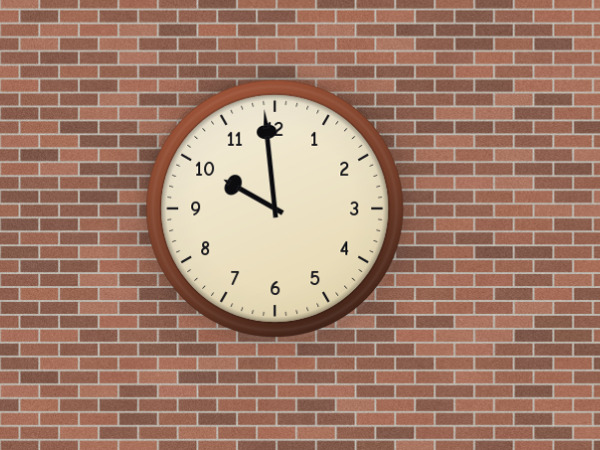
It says 9:59
